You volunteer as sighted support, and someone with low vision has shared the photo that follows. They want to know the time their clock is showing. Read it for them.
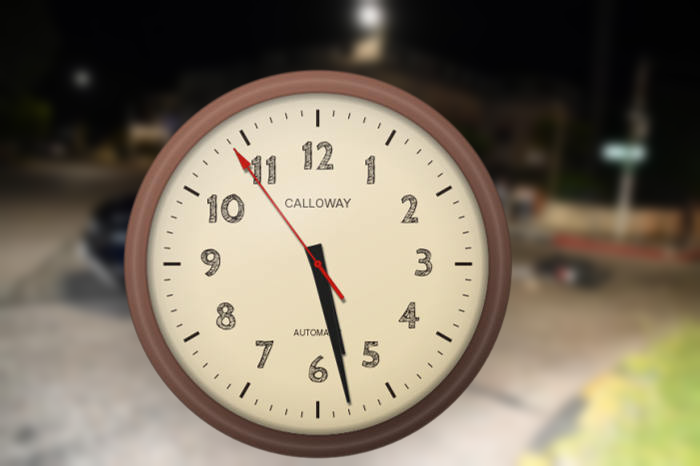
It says 5:27:54
